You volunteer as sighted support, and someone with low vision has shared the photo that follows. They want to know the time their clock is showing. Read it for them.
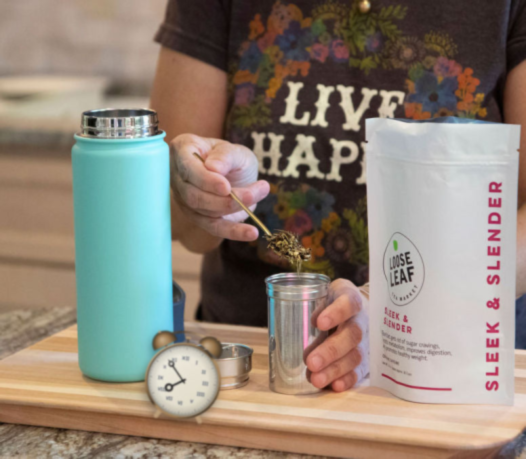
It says 7:53
